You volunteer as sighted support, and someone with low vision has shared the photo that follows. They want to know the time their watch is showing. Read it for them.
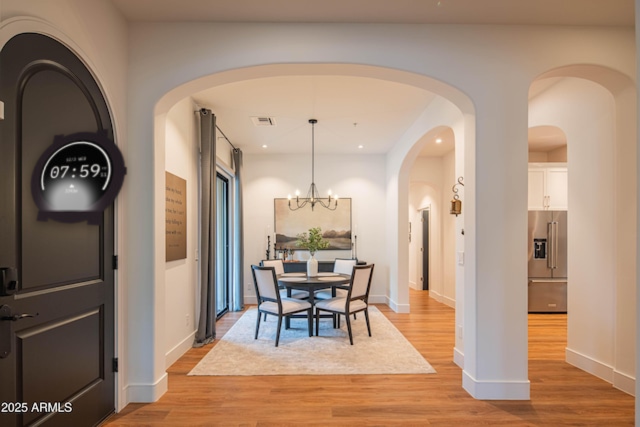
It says 7:59
